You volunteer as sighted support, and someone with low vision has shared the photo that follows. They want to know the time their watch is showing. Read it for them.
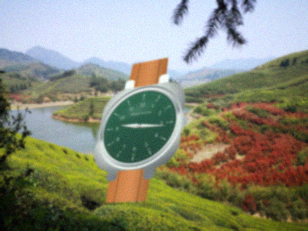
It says 9:16
